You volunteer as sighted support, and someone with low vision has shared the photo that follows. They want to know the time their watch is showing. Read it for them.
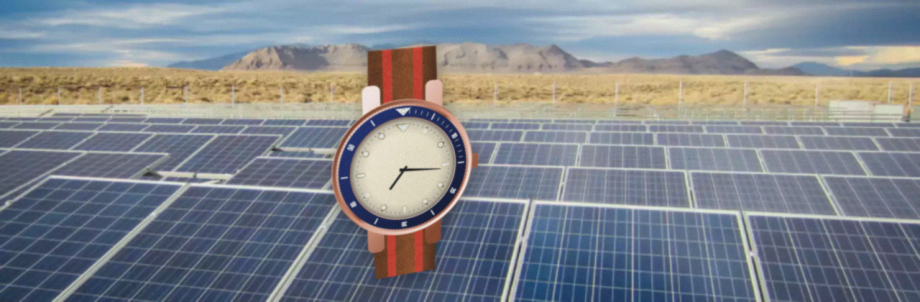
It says 7:16
